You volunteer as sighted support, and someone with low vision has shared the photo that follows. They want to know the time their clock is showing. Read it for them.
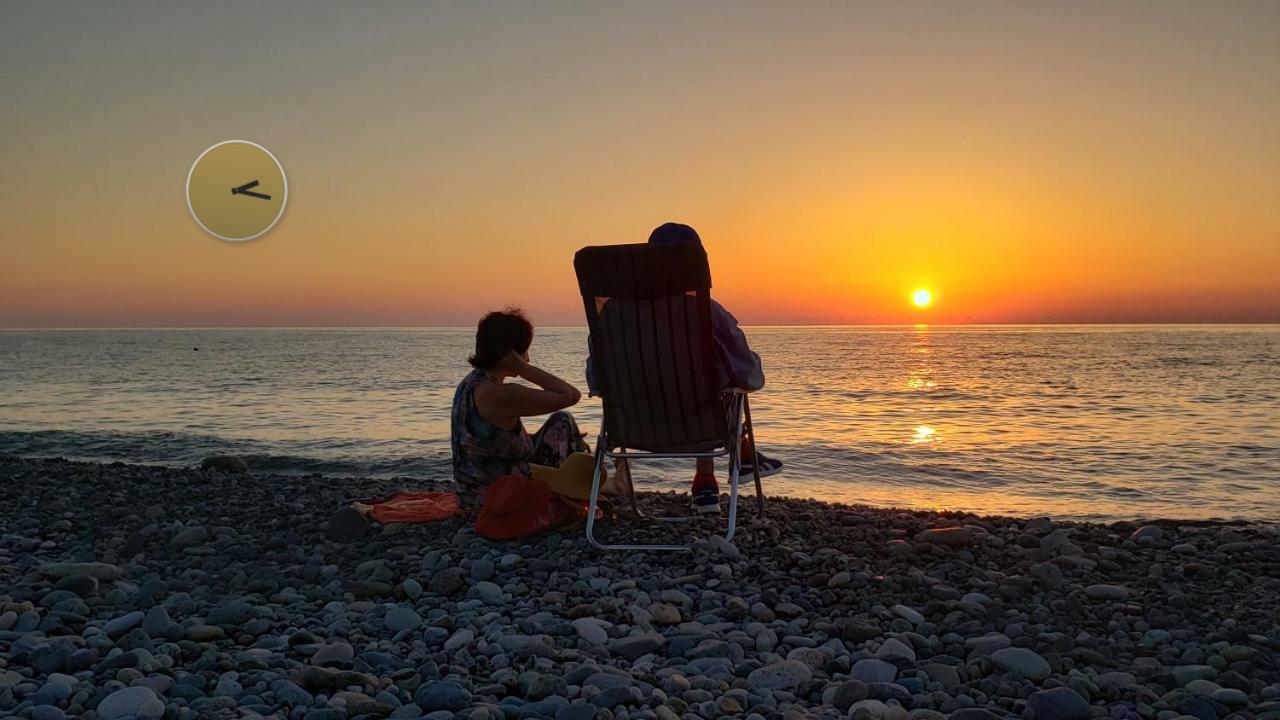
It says 2:17
